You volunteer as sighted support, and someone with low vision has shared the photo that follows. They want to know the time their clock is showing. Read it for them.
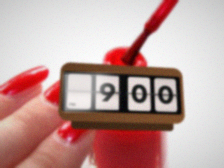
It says 9:00
